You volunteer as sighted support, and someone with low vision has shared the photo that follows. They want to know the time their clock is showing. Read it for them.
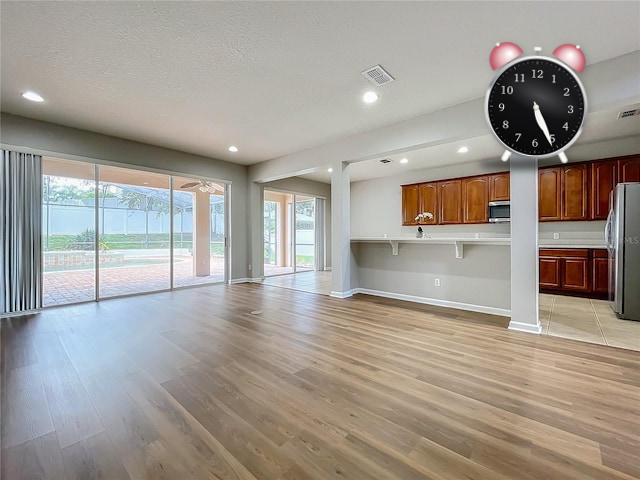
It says 5:26
